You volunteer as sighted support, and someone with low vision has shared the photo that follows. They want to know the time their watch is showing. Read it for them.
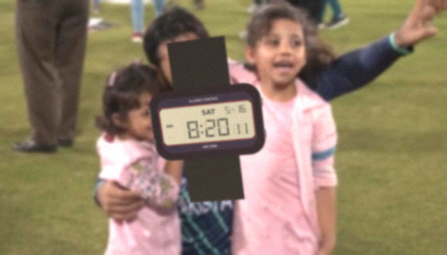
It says 8:20:11
